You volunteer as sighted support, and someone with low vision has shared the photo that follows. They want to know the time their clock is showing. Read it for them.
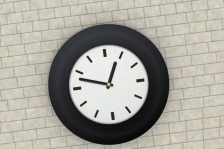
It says 12:48
